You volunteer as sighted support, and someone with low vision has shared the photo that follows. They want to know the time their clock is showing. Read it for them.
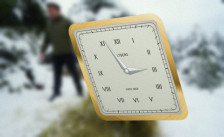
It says 2:56
